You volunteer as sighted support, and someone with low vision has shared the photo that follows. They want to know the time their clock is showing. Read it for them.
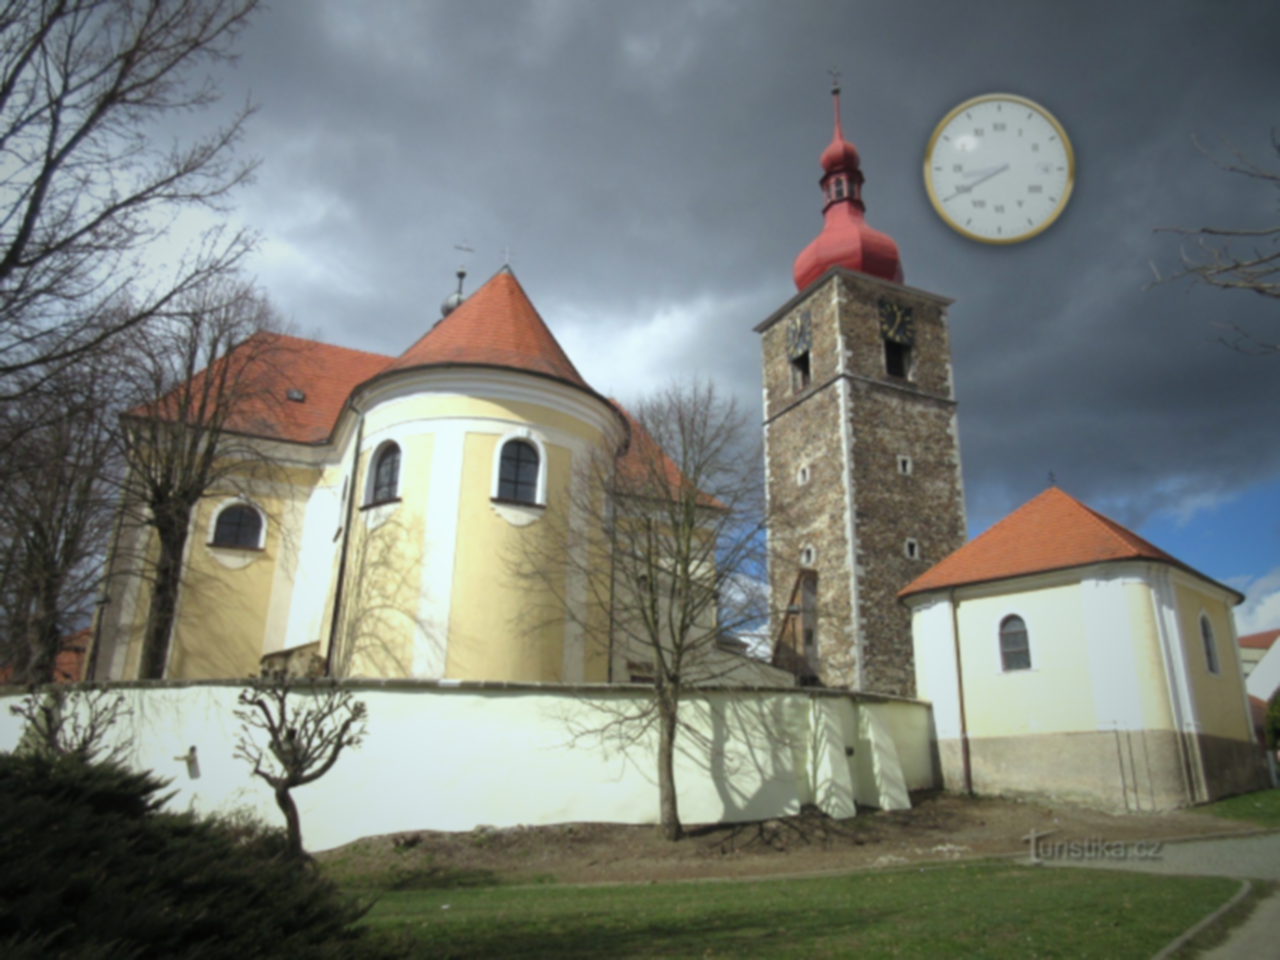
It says 8:40
